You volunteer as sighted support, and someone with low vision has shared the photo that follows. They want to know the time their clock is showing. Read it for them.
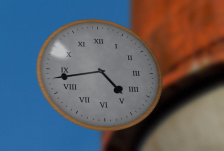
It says 4:43
